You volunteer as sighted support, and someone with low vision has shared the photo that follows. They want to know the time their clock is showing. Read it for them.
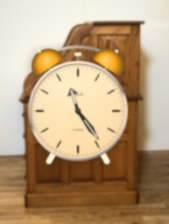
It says 11:24
